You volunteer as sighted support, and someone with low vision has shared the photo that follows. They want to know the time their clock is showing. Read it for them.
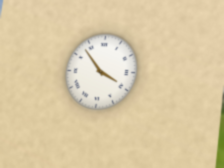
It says 3:53
